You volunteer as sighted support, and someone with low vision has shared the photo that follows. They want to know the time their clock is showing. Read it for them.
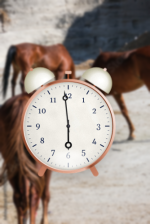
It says 5:59
